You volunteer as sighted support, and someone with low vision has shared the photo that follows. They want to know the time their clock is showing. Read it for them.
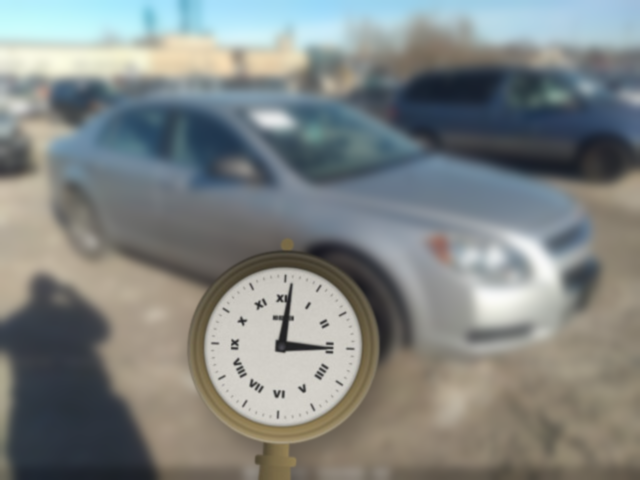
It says 3:01
